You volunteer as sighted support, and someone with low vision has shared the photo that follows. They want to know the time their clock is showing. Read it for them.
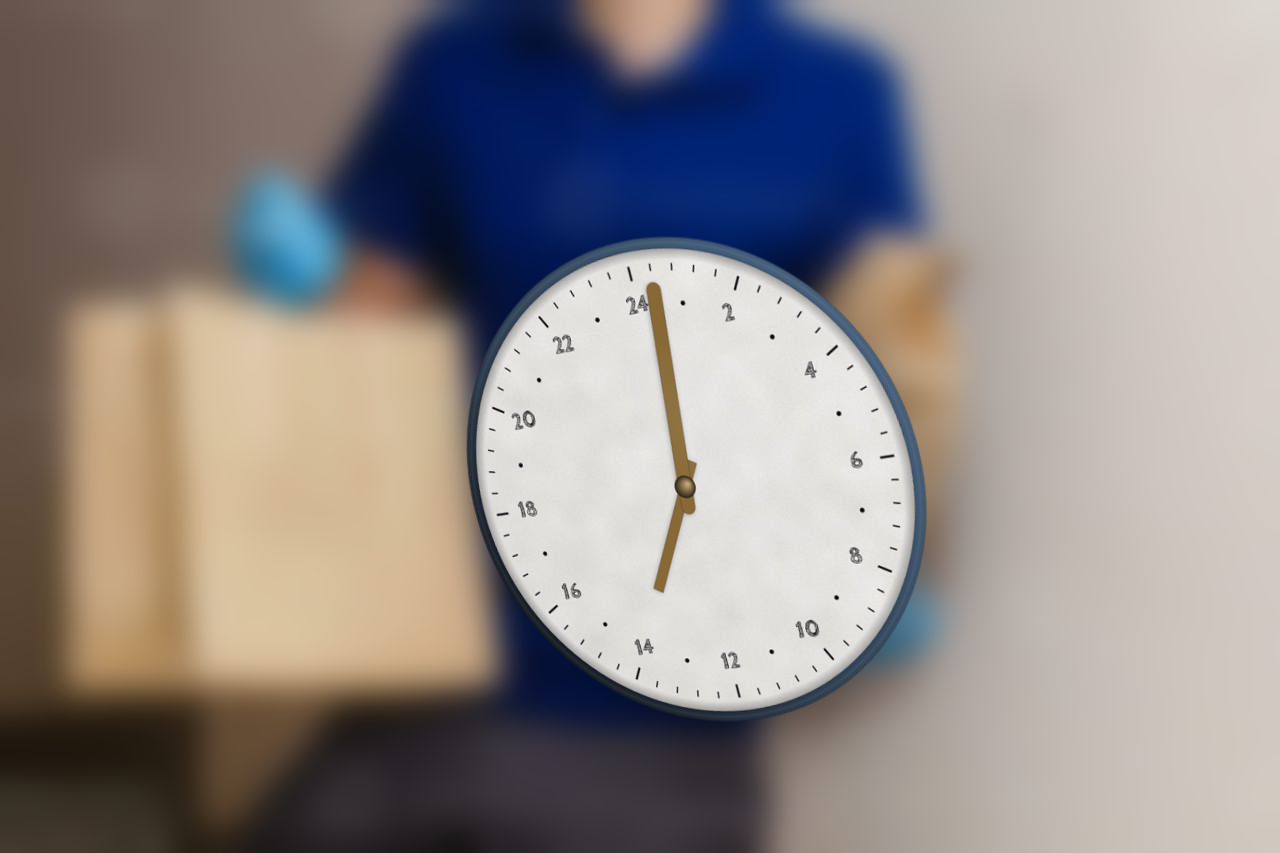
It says 14:01
